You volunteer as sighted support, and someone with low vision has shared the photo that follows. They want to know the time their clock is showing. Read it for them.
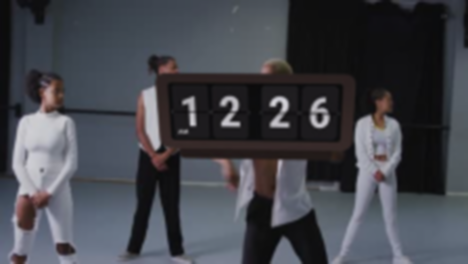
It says 12:26
